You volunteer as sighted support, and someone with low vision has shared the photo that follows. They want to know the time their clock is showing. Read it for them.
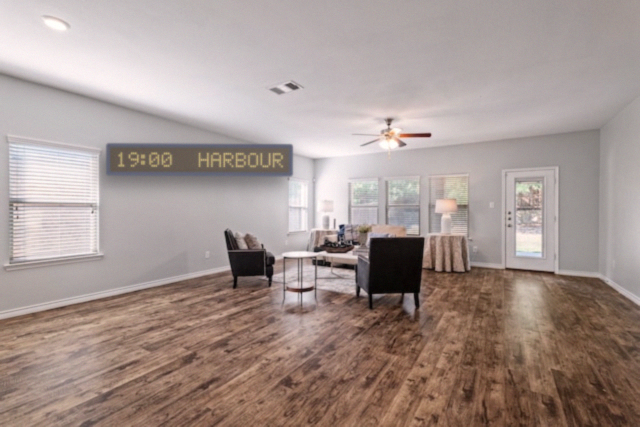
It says 19:00
